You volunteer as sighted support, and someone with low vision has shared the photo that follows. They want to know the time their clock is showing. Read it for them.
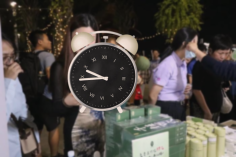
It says 9:44
